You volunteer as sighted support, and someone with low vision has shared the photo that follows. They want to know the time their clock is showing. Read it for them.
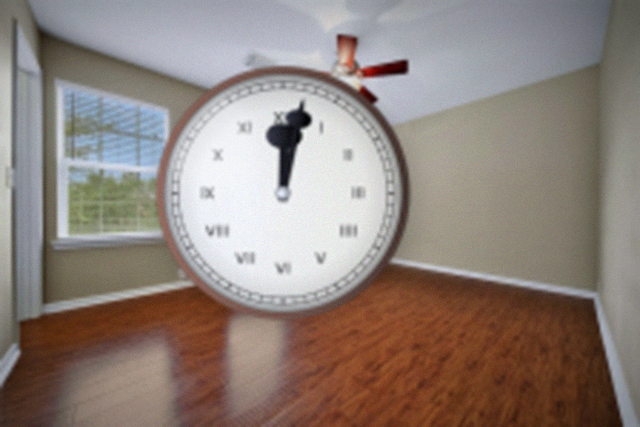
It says 12:02
